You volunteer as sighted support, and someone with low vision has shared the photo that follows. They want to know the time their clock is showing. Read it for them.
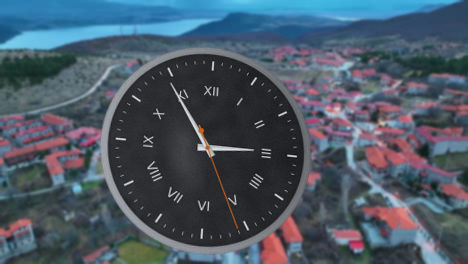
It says 2:54:26
